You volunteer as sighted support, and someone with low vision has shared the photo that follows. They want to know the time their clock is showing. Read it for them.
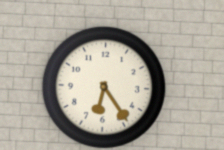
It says 6:24
